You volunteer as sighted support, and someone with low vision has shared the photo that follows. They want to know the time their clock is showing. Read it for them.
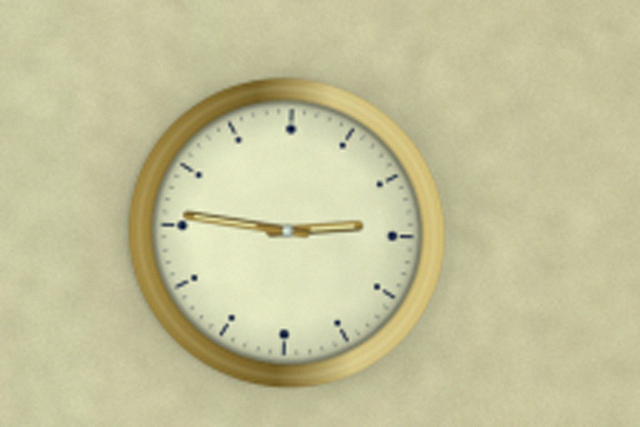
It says 2:46
